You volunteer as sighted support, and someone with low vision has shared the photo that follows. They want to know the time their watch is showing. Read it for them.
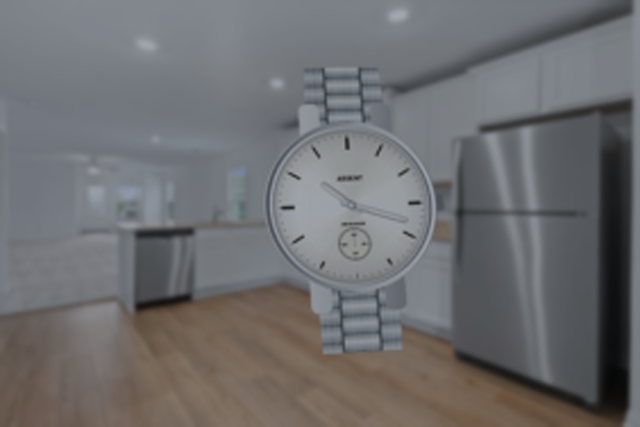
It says 10:18
